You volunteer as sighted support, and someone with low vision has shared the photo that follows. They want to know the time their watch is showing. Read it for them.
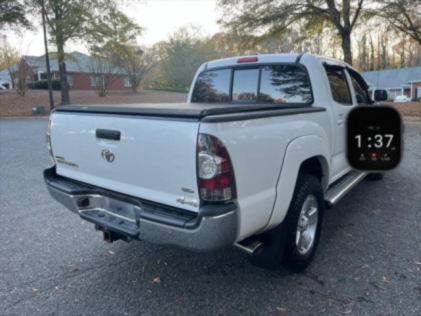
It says 1:37
